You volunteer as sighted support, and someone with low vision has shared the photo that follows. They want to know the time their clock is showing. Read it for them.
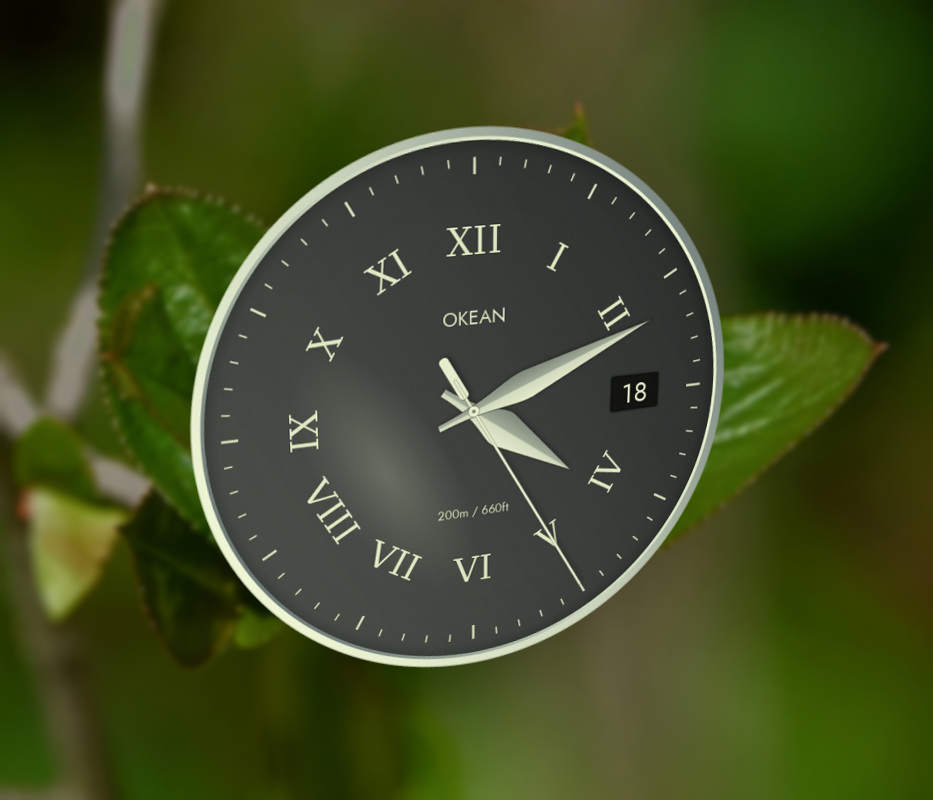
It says 4:11:25
